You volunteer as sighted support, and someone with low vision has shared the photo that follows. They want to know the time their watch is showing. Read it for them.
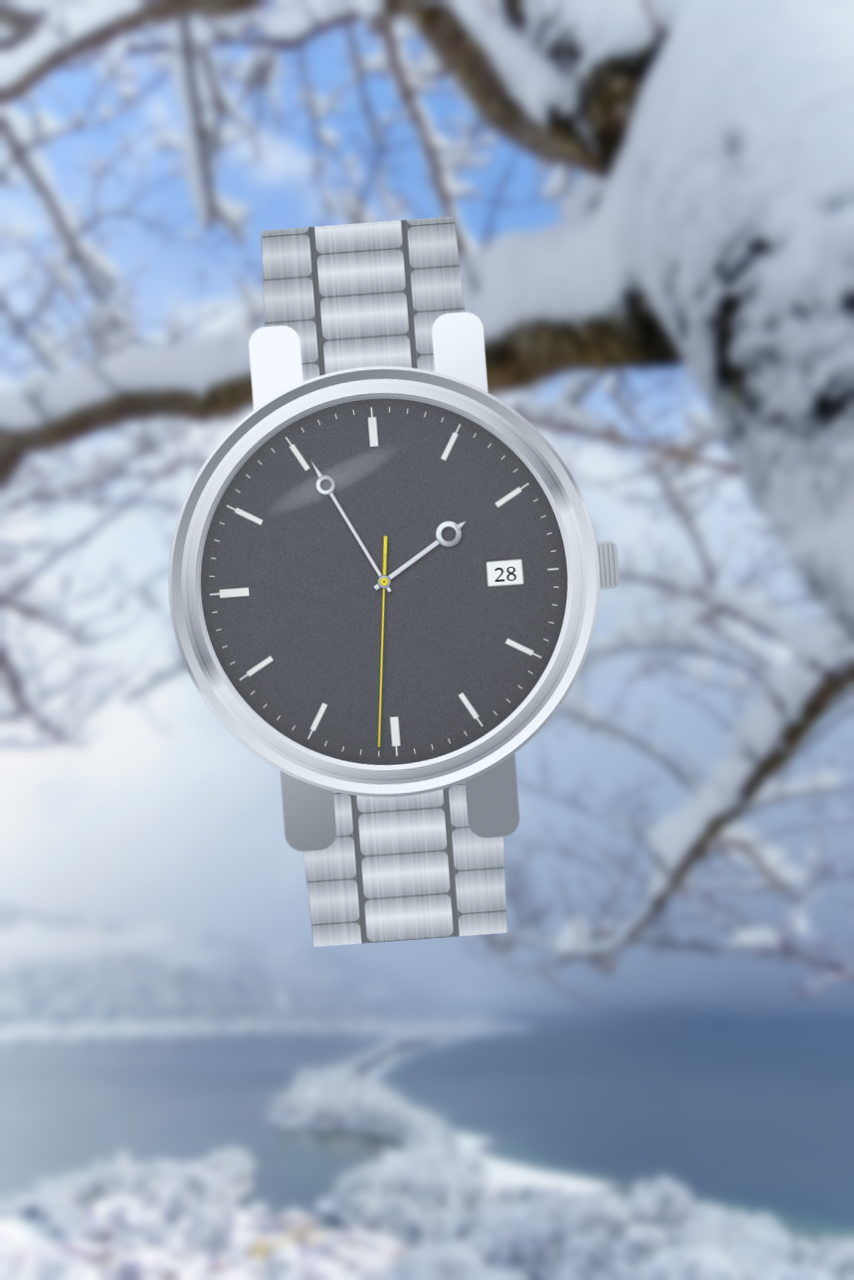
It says 1:55:31
